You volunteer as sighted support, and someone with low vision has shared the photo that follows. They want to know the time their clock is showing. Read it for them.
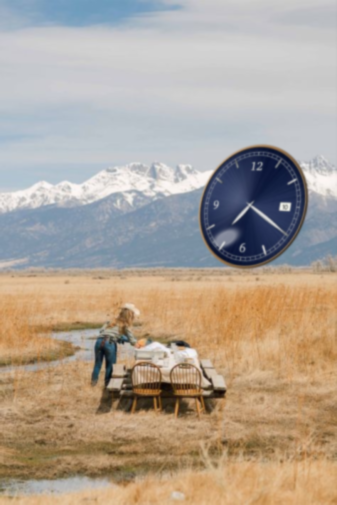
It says 7:20
